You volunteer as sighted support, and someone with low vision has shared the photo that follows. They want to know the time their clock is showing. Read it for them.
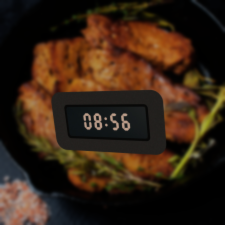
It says 8:56
